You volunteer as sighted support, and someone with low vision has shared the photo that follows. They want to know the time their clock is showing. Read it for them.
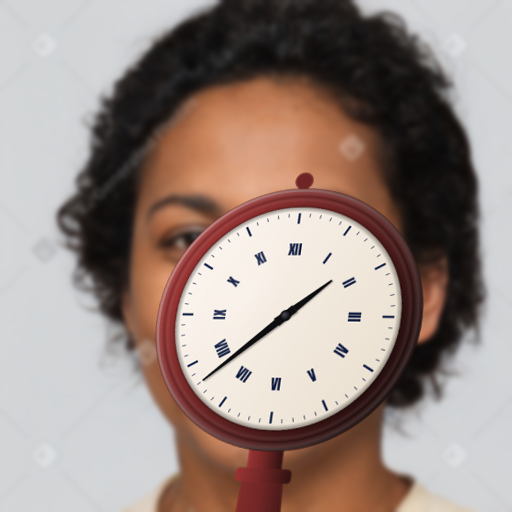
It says 1:38
